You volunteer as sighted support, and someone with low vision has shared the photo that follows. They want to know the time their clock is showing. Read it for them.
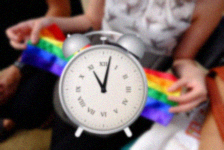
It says 11:02
